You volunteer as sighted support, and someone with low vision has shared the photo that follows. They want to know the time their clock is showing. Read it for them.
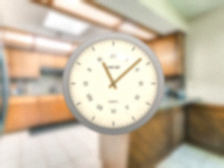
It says 11:08
